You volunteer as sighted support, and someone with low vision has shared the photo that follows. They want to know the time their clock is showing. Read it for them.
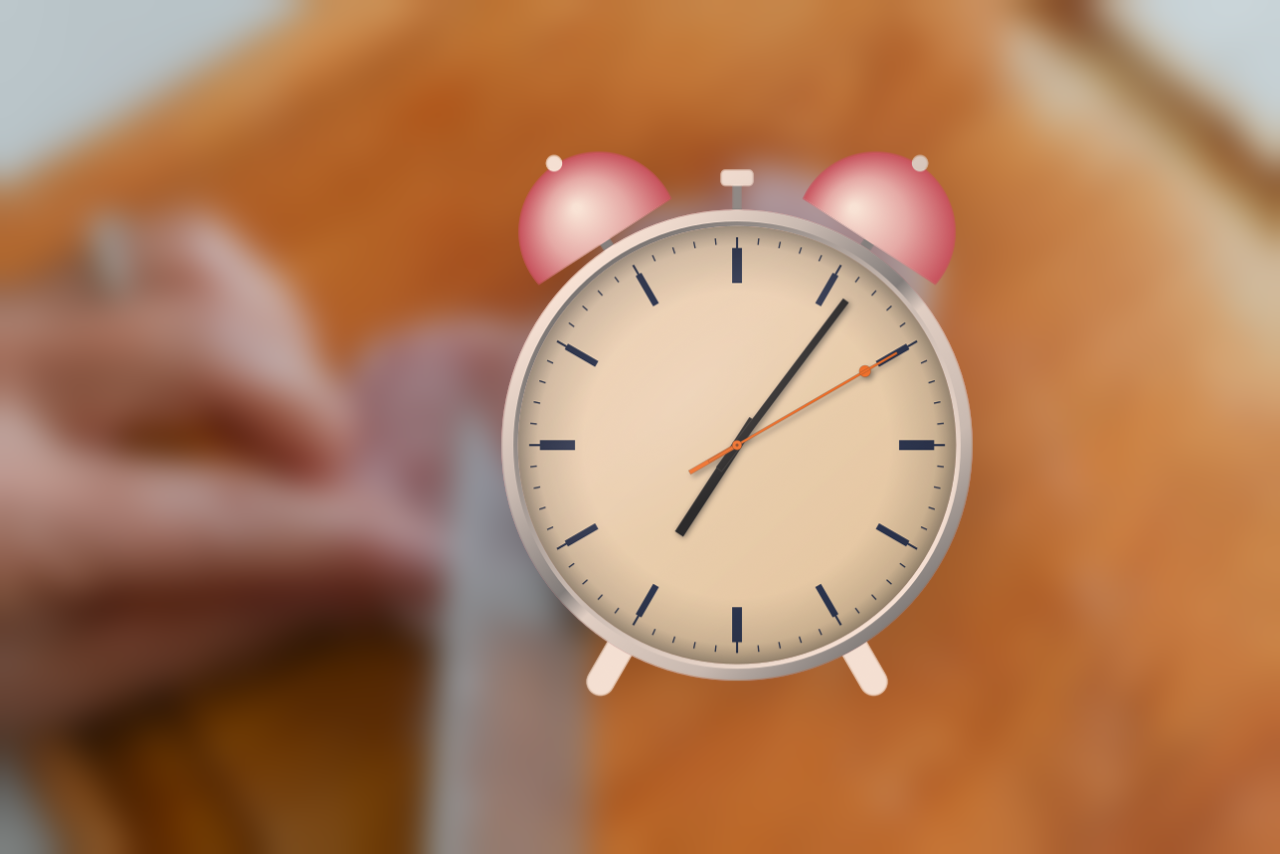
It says 7:06:10
